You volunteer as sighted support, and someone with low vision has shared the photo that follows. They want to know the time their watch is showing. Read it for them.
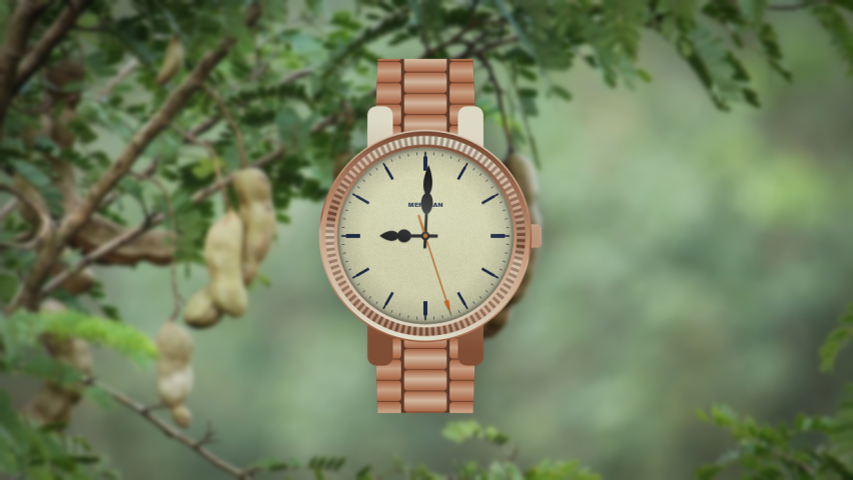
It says 9:00:27
